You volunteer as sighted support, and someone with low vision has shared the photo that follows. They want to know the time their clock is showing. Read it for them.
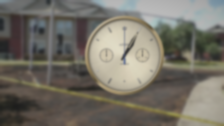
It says 1:05
